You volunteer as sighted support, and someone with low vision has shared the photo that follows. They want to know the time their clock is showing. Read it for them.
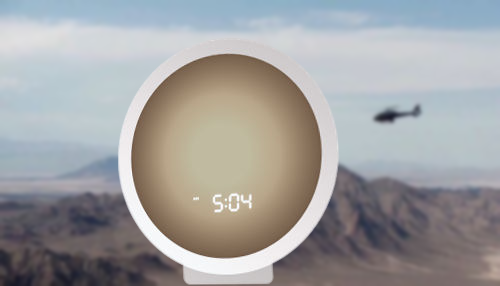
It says 5:04
